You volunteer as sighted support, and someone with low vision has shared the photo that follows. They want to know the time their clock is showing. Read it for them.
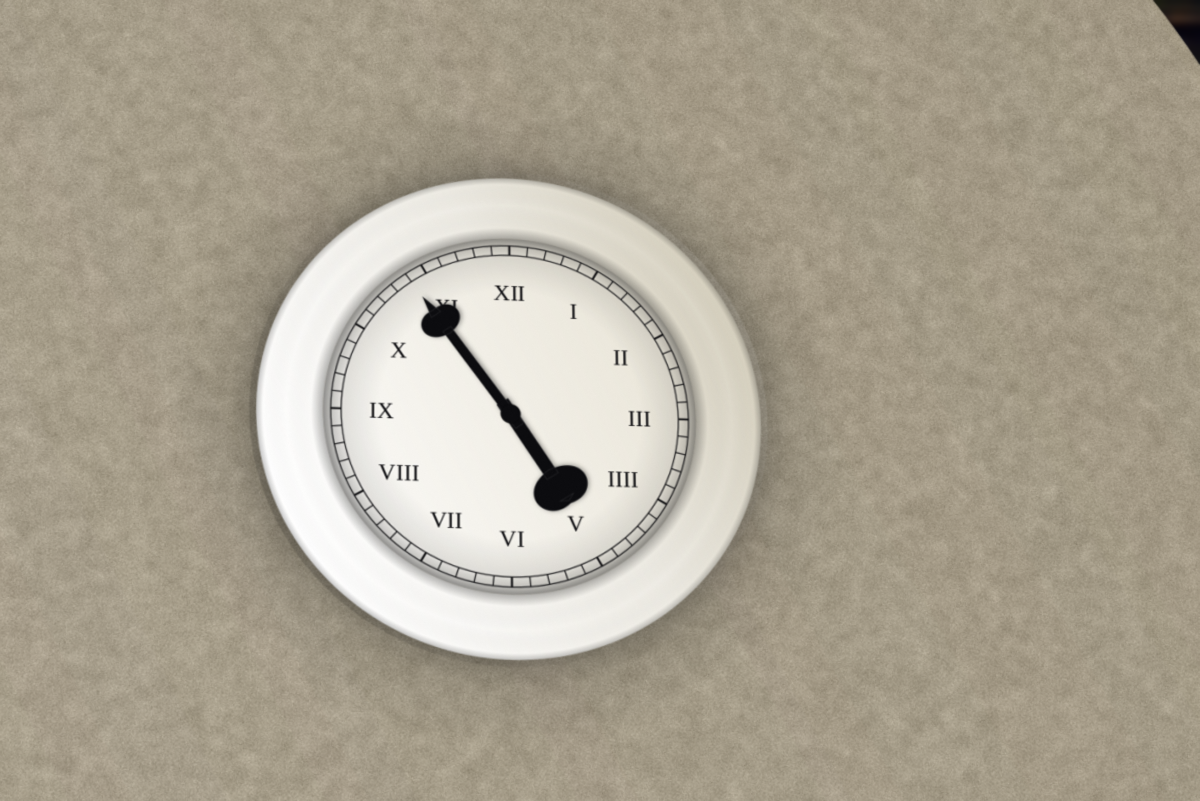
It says 4:54
